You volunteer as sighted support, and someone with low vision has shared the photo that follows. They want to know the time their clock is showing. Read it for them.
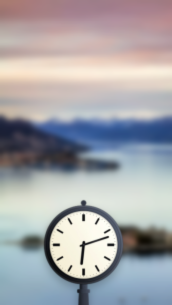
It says 6:12
